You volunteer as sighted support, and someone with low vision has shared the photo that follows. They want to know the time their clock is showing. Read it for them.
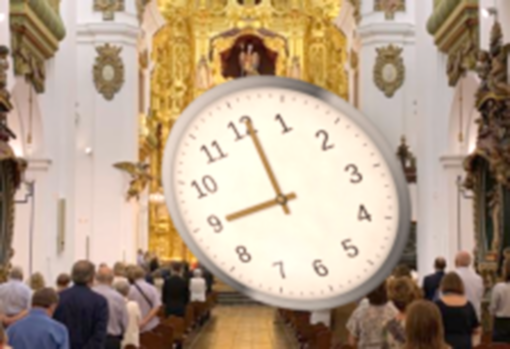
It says 9:01
